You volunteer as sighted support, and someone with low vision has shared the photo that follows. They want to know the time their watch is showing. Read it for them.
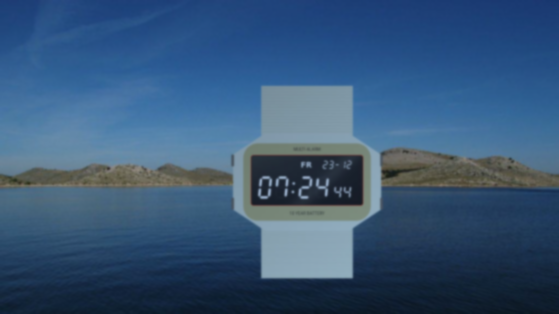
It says 7:24:44
